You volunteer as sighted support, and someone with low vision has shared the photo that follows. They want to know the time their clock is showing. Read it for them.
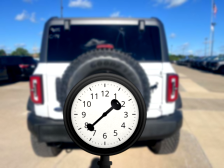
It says 1:38
